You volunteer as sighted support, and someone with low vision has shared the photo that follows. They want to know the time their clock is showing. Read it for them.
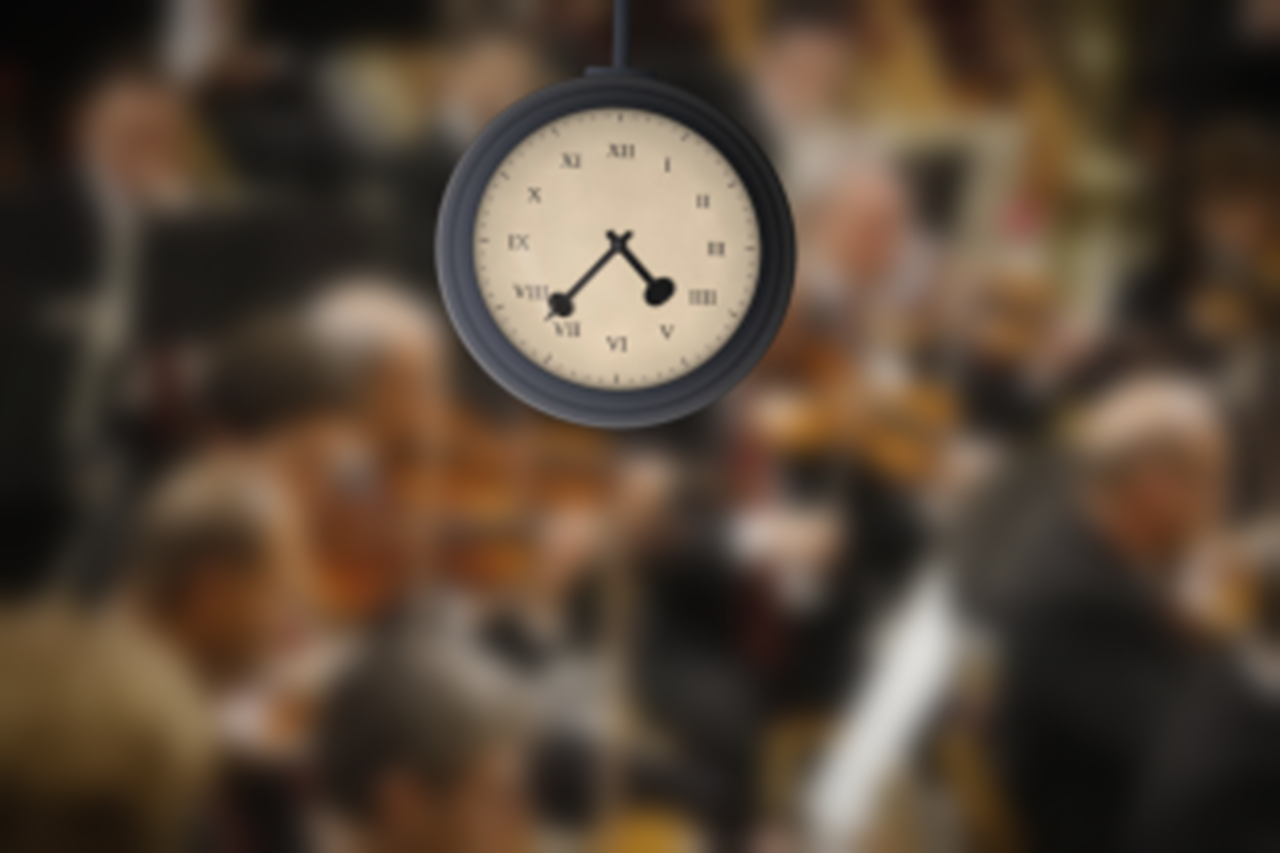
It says 4:37
